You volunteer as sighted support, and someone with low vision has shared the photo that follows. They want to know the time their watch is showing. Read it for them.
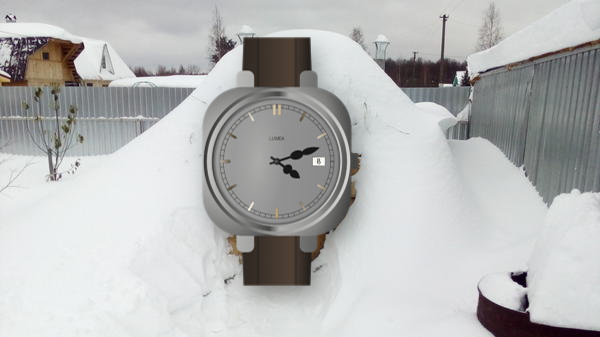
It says 4:12
